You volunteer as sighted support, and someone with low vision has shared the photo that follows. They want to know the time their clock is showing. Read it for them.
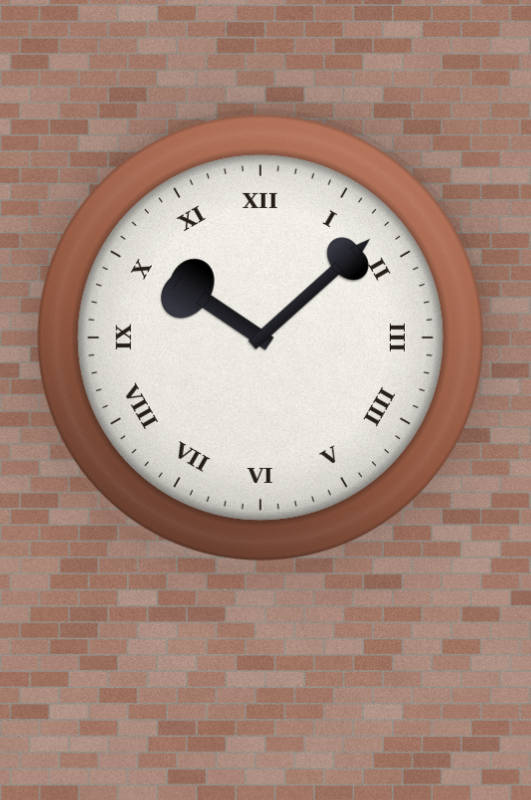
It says 10:08
